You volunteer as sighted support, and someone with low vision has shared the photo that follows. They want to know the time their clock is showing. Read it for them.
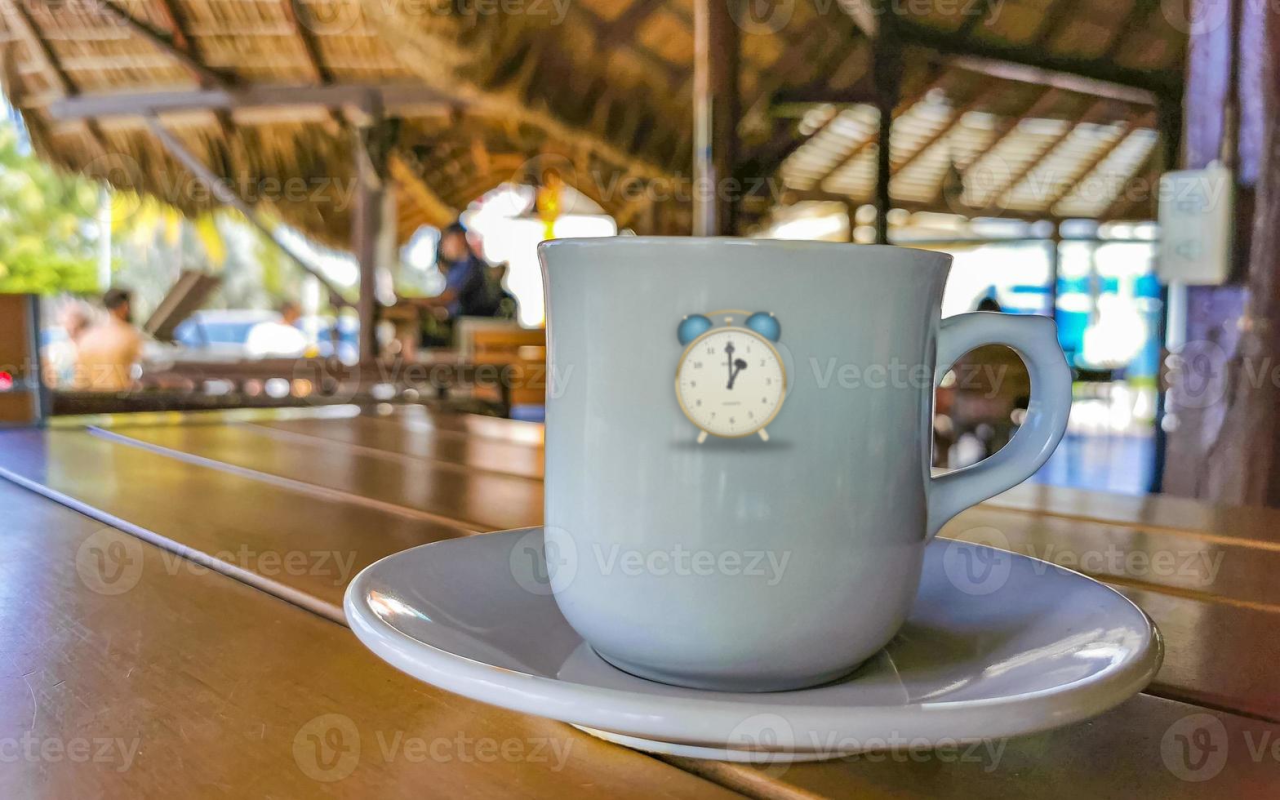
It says 1:00
